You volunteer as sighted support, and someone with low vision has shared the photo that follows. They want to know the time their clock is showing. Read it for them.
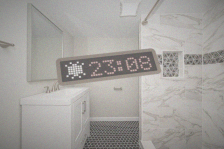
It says 23:08
